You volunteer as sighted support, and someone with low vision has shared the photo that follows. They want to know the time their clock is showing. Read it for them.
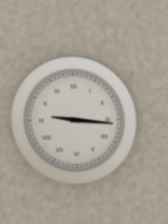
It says 9:16
